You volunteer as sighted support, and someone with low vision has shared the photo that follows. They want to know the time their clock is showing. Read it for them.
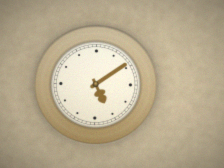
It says 5:09
